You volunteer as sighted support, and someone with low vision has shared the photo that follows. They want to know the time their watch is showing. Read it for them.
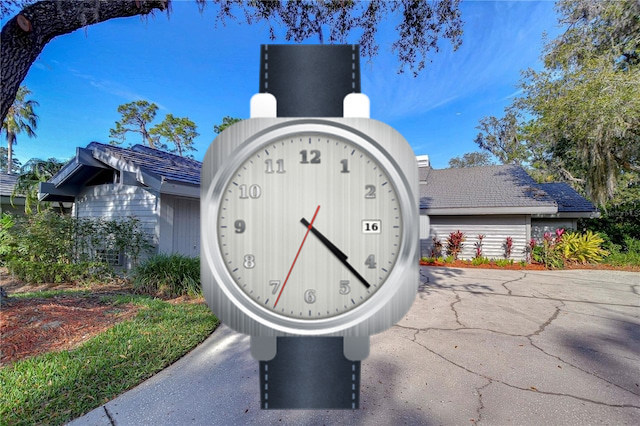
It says 4:22:34
